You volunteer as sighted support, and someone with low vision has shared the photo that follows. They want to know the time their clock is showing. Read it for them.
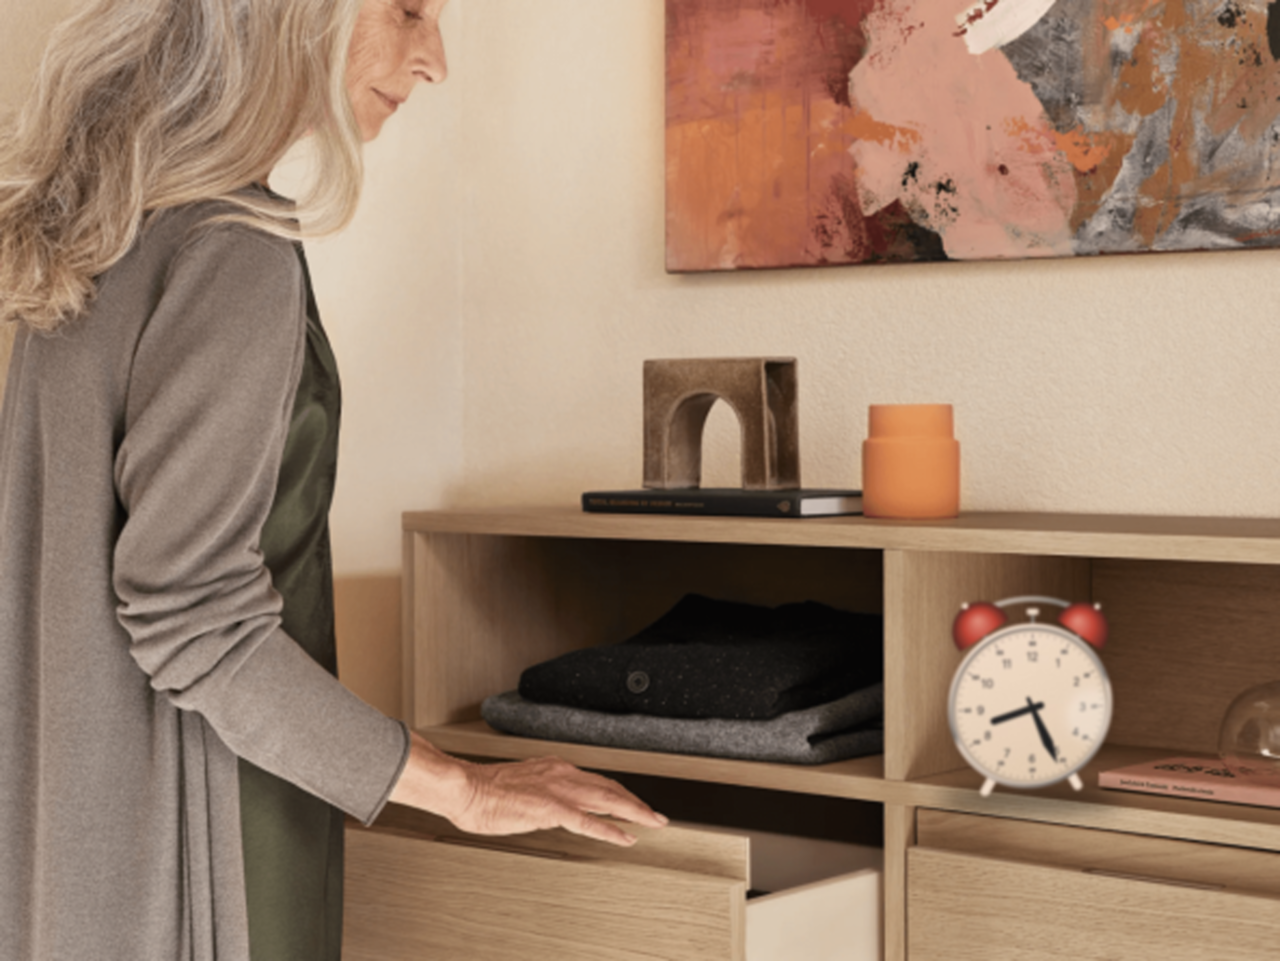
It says 8:26
